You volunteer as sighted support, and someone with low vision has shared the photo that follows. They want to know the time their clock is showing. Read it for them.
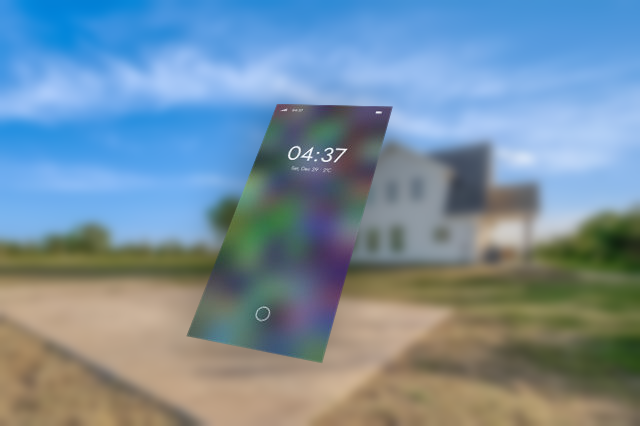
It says 4:37
